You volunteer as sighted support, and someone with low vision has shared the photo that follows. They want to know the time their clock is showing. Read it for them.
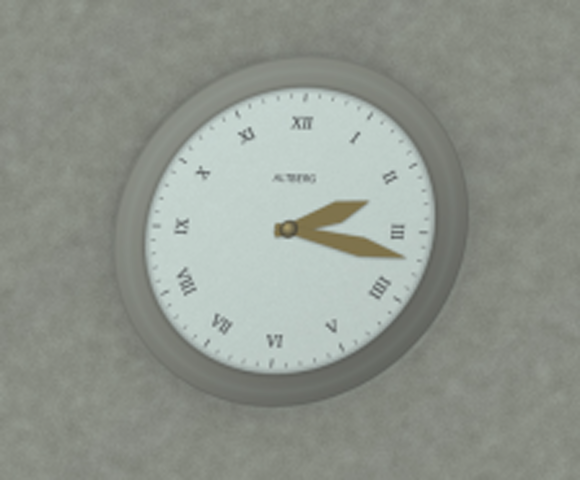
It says 2:17
